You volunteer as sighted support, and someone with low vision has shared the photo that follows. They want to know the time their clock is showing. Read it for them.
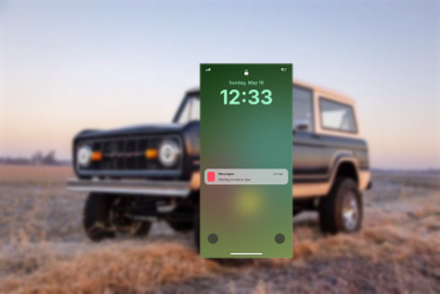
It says 12:33
